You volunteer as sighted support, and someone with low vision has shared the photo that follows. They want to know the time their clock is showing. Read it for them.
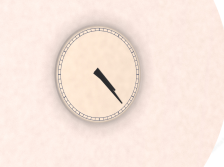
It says 4:23
